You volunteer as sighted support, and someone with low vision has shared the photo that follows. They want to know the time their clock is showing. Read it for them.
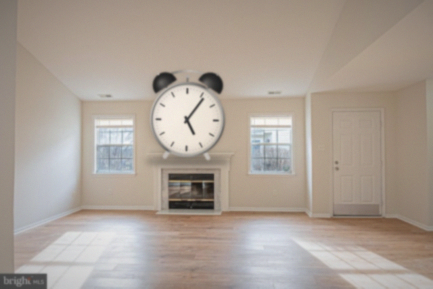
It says 5:06
